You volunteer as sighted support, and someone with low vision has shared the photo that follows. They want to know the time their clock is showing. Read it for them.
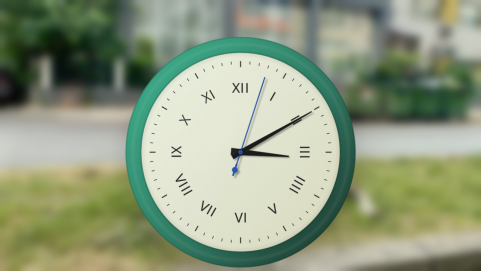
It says 3:10:03
